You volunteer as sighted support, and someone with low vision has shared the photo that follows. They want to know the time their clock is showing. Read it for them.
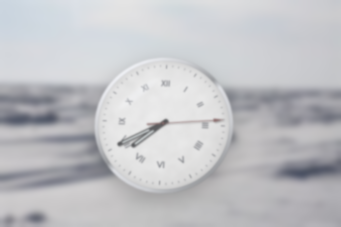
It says 7:40:14
